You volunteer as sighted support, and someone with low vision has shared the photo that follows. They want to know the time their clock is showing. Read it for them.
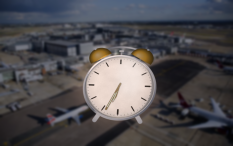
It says 6:34
